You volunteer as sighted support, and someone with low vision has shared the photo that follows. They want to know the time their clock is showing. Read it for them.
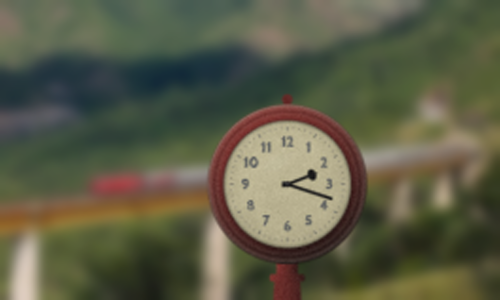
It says 2:18
